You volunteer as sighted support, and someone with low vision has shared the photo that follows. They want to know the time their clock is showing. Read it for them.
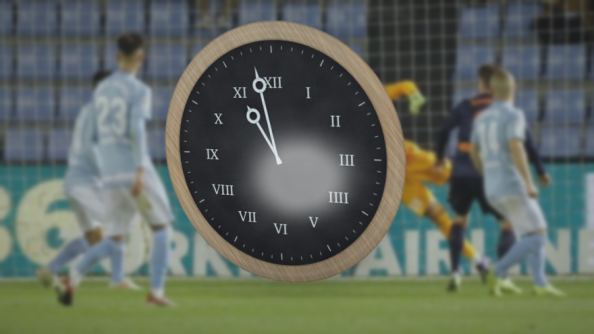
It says 10:58
